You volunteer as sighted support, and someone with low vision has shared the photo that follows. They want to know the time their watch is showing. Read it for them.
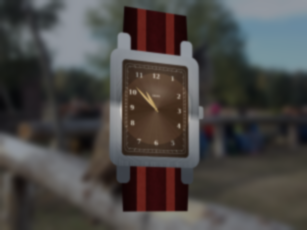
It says 10:52
